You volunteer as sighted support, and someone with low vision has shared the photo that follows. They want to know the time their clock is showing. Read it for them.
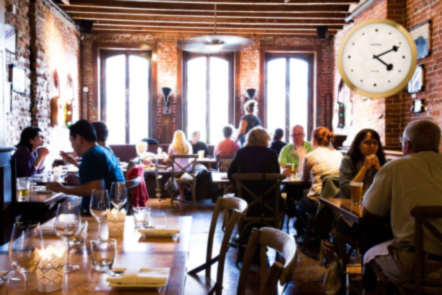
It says 4:11
